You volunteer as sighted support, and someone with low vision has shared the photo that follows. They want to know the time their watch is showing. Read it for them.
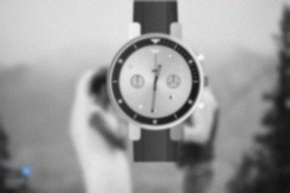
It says 12:31
